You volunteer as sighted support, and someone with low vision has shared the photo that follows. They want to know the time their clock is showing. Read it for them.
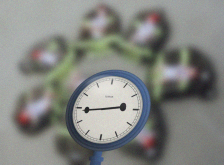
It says 2:44
